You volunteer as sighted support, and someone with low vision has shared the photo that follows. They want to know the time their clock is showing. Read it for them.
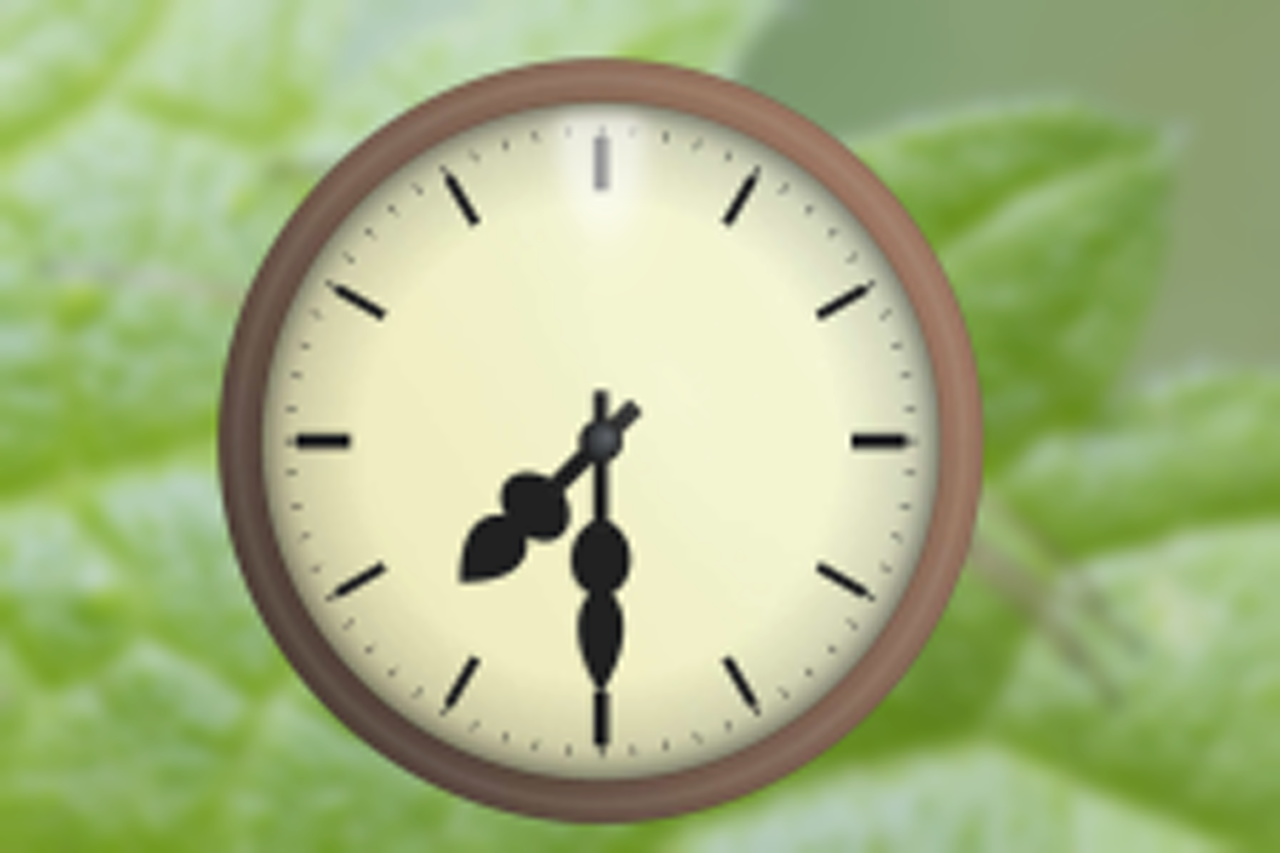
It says 7:30
